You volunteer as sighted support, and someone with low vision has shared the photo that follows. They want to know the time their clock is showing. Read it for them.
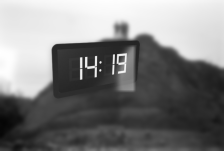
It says 14:19
